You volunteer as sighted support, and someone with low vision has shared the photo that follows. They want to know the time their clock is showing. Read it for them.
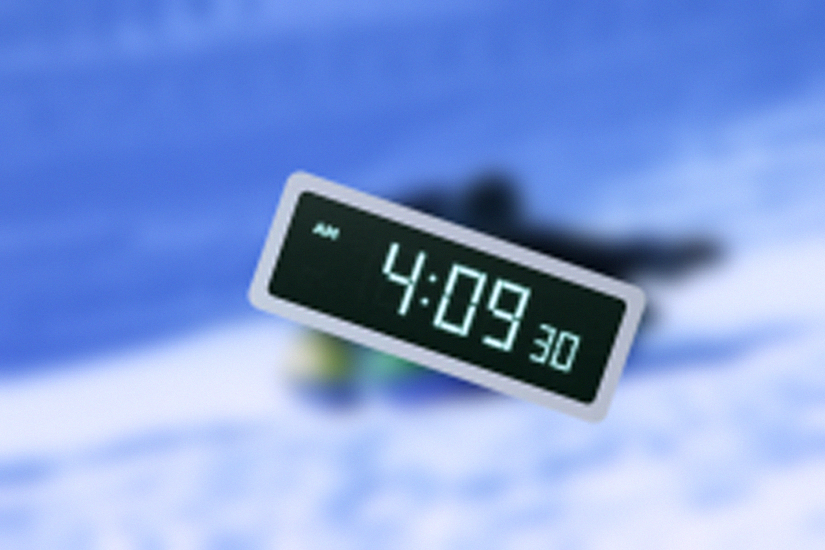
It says 4:09:30
